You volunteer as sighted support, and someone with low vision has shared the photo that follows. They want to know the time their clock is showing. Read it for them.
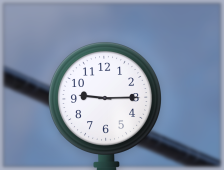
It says 9:15
